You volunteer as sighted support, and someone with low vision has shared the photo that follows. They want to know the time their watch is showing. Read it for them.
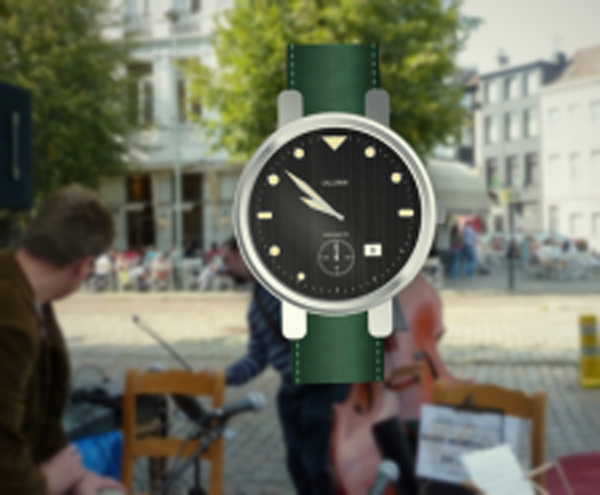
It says 9:52
